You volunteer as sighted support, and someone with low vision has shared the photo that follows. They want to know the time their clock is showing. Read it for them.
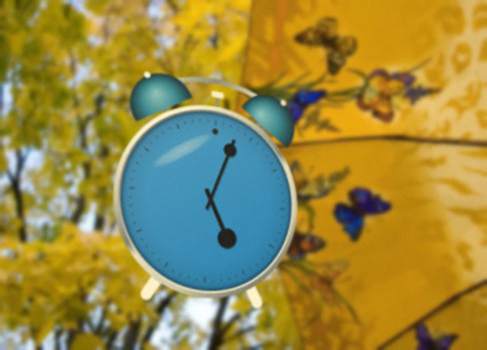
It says 5:03
